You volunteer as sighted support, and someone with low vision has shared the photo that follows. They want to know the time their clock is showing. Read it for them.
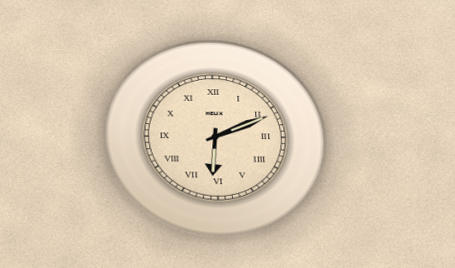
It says 6:11
